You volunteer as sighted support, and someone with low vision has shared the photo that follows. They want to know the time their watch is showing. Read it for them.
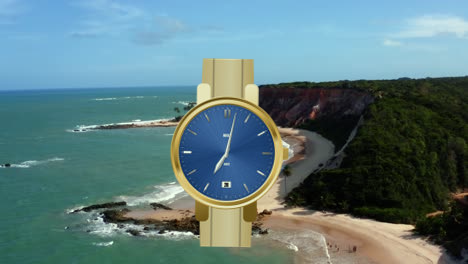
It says 7:02
